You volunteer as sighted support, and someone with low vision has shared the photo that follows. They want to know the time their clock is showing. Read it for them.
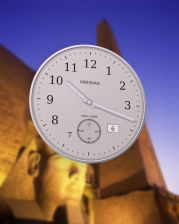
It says 10:18
